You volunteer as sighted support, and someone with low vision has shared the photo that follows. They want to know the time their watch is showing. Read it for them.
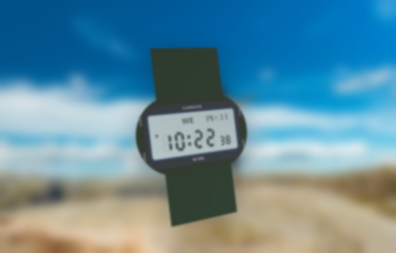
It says 10:22
